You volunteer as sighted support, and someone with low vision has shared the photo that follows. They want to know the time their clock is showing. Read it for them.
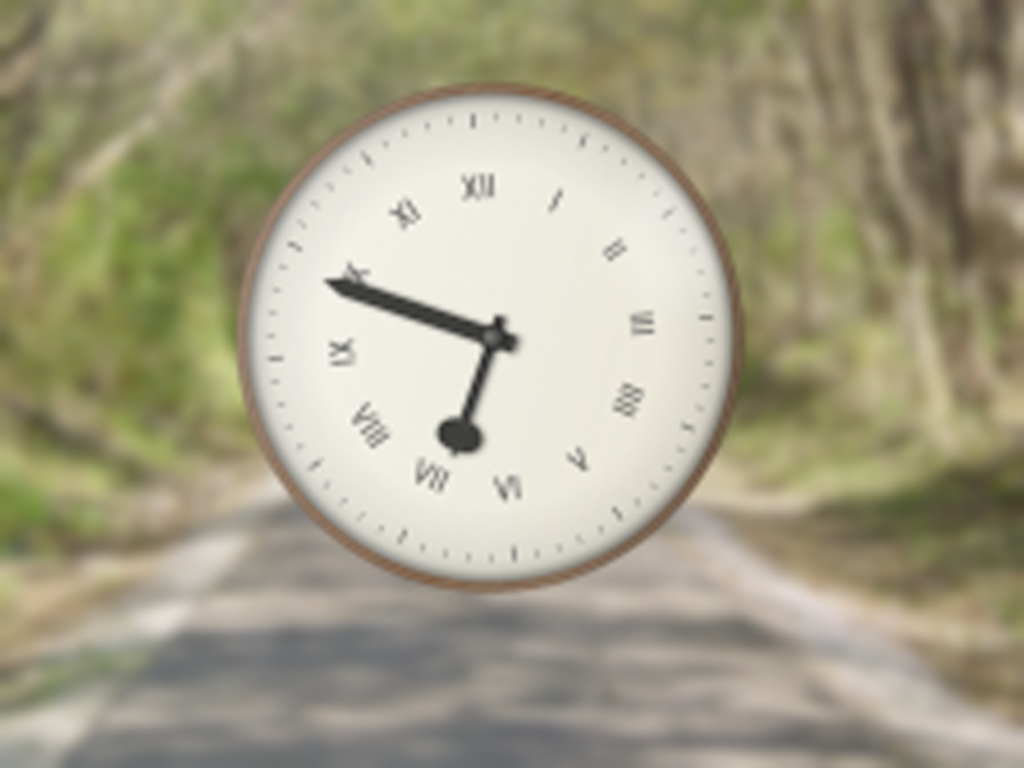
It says 6:49
